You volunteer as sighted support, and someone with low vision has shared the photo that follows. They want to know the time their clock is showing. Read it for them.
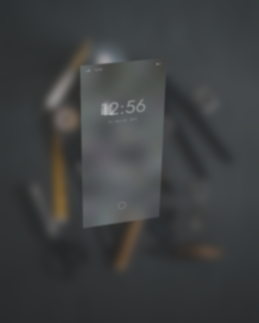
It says 12:56
